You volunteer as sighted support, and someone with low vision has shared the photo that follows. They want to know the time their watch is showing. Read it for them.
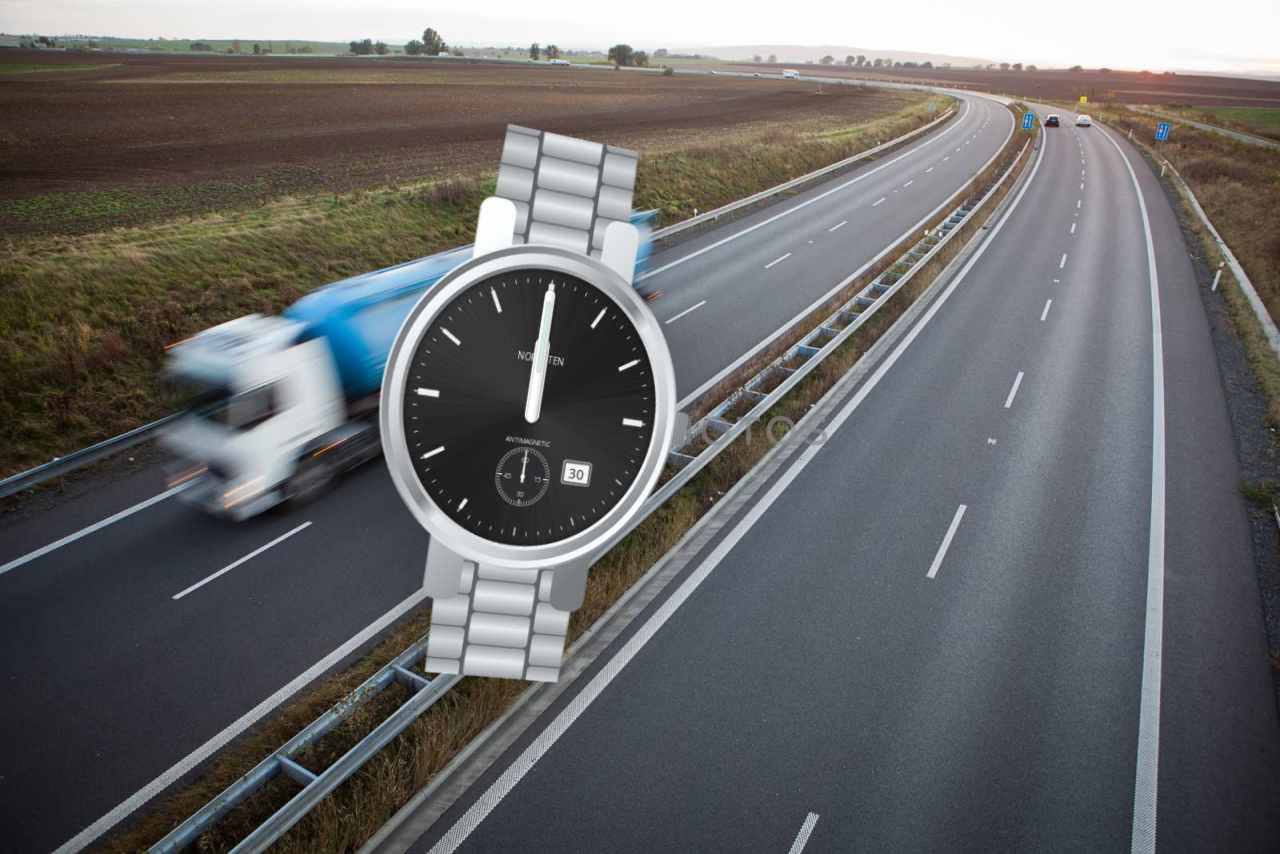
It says 12:00
